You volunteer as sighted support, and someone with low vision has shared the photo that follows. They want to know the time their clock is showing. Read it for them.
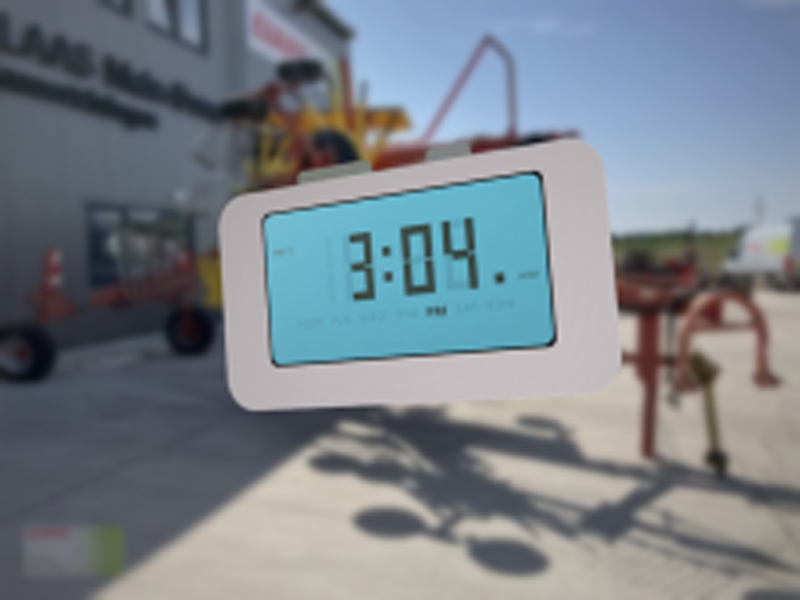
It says 3:04
